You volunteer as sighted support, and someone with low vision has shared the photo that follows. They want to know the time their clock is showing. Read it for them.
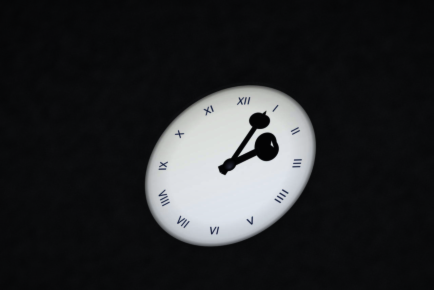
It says 2:04
